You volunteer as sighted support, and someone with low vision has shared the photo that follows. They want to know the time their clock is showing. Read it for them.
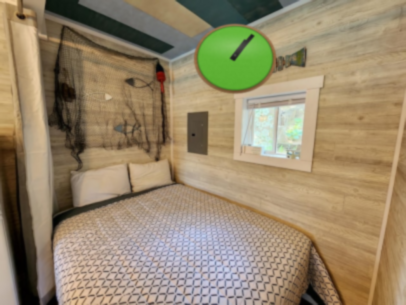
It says 1:06
